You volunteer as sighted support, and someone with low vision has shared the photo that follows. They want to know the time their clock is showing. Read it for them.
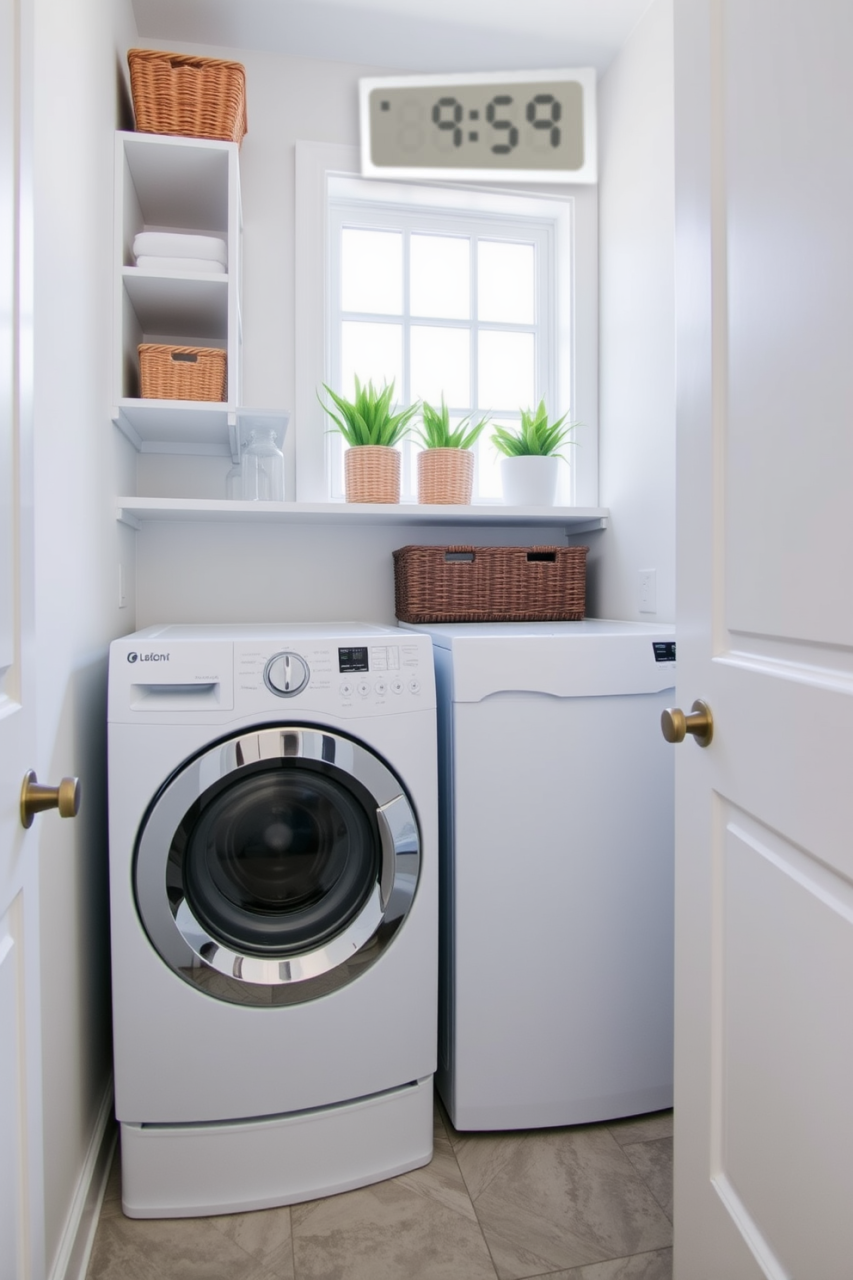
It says 9:59
